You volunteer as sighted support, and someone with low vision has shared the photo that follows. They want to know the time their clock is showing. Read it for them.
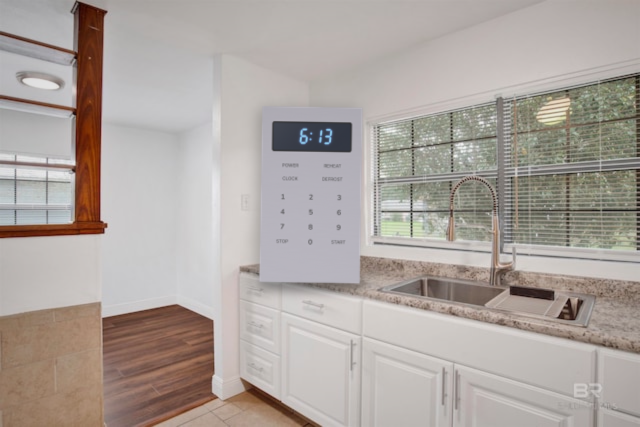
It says 6:13
